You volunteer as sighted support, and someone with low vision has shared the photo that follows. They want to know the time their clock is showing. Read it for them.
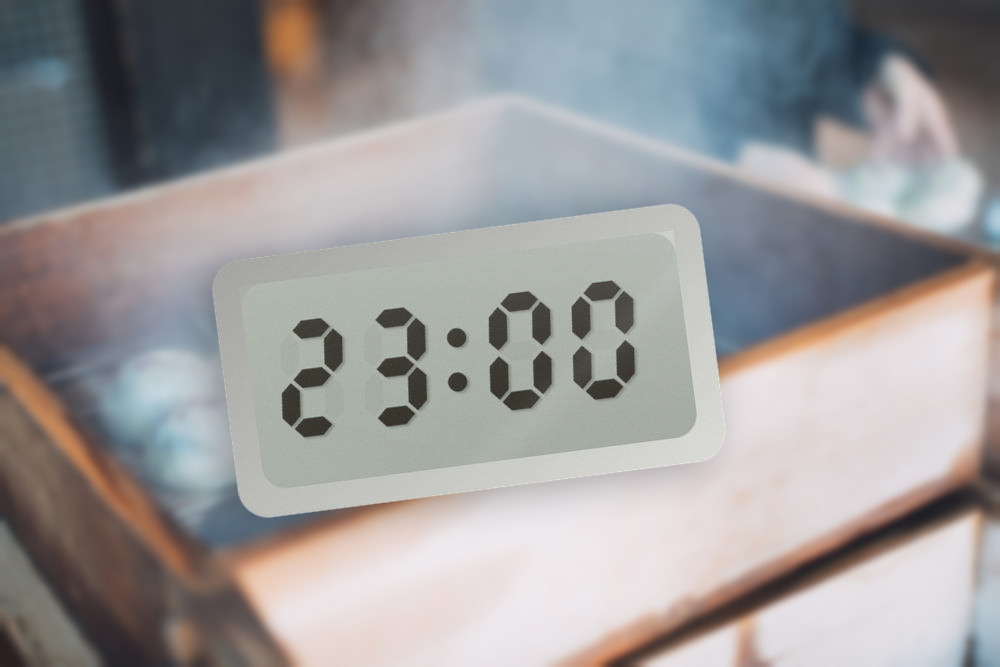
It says 23:00
